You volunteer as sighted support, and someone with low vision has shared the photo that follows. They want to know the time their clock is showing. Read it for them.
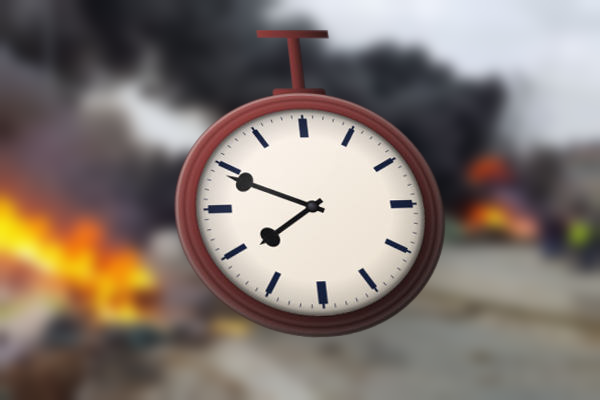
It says 7:49
